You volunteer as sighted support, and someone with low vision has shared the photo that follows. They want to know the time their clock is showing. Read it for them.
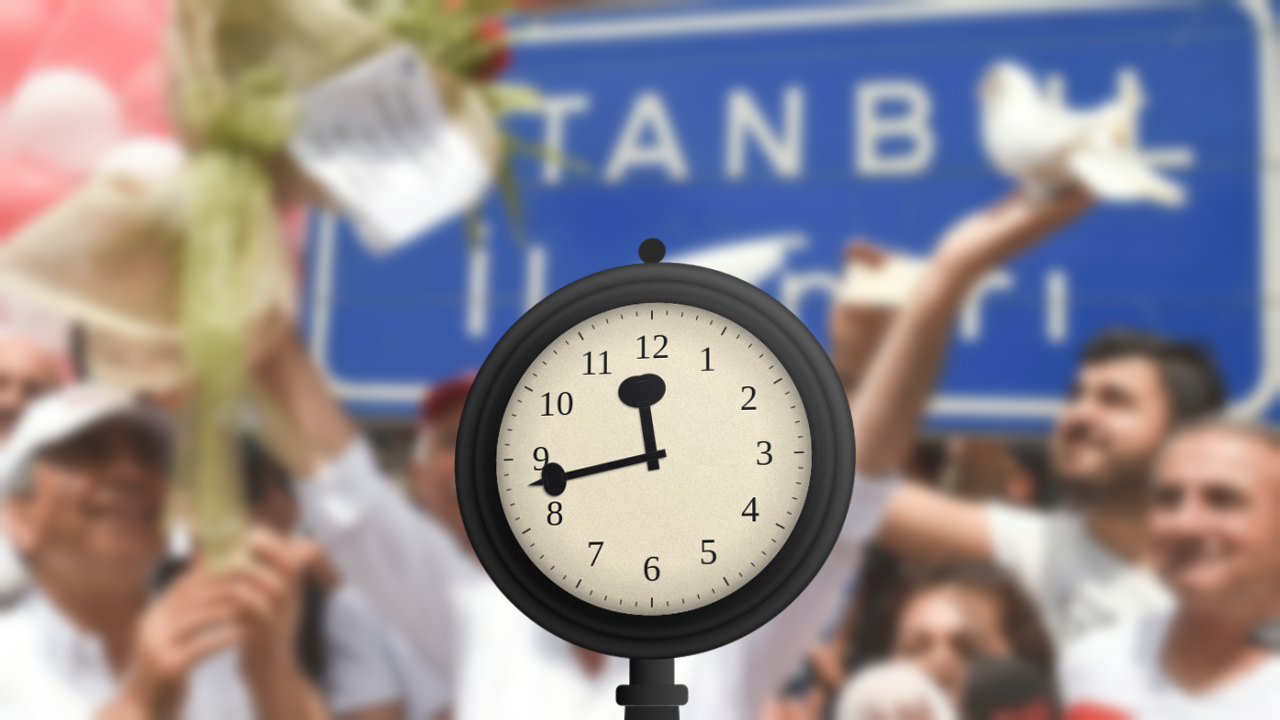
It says 11:43
